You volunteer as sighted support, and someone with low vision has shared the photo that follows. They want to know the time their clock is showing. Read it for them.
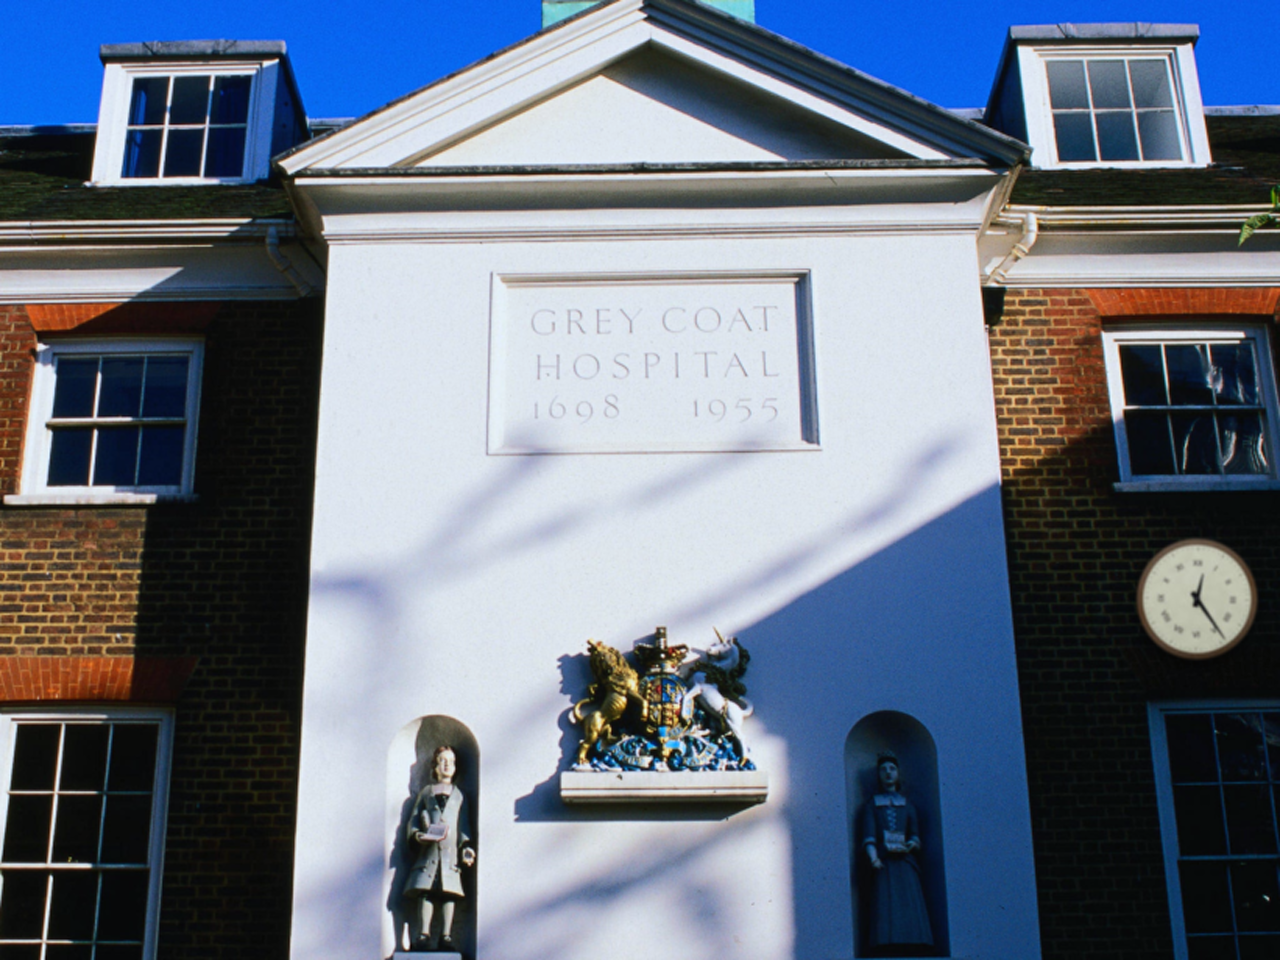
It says 12:24
